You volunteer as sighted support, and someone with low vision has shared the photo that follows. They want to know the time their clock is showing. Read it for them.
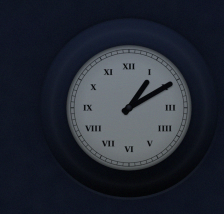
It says 1:10
